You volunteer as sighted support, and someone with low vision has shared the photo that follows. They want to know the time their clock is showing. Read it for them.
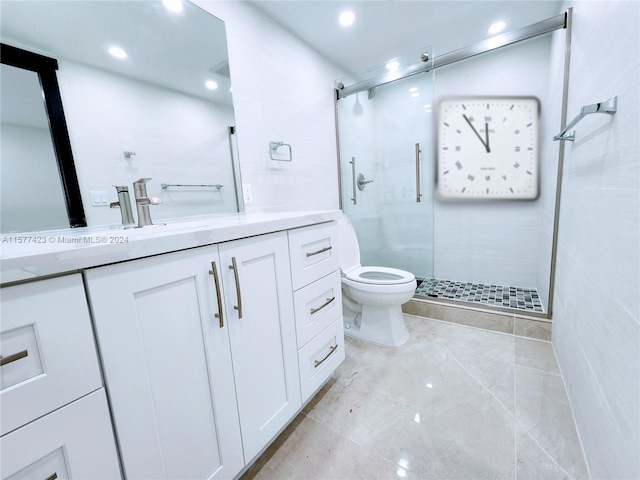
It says 11:54
